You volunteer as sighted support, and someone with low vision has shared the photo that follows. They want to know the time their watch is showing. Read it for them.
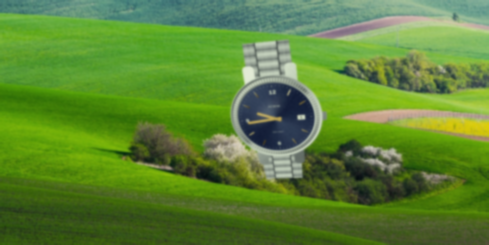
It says 9:44
